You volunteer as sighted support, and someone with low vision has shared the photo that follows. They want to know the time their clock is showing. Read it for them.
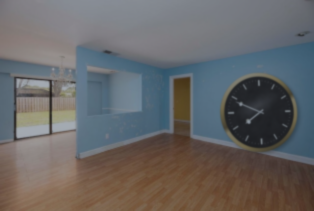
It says 7:49
